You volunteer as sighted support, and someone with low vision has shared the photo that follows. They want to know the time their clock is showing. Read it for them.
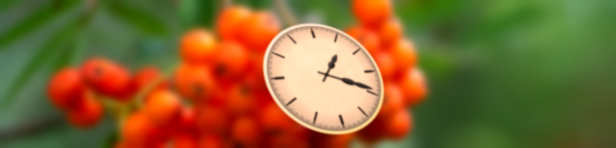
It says 1:19
